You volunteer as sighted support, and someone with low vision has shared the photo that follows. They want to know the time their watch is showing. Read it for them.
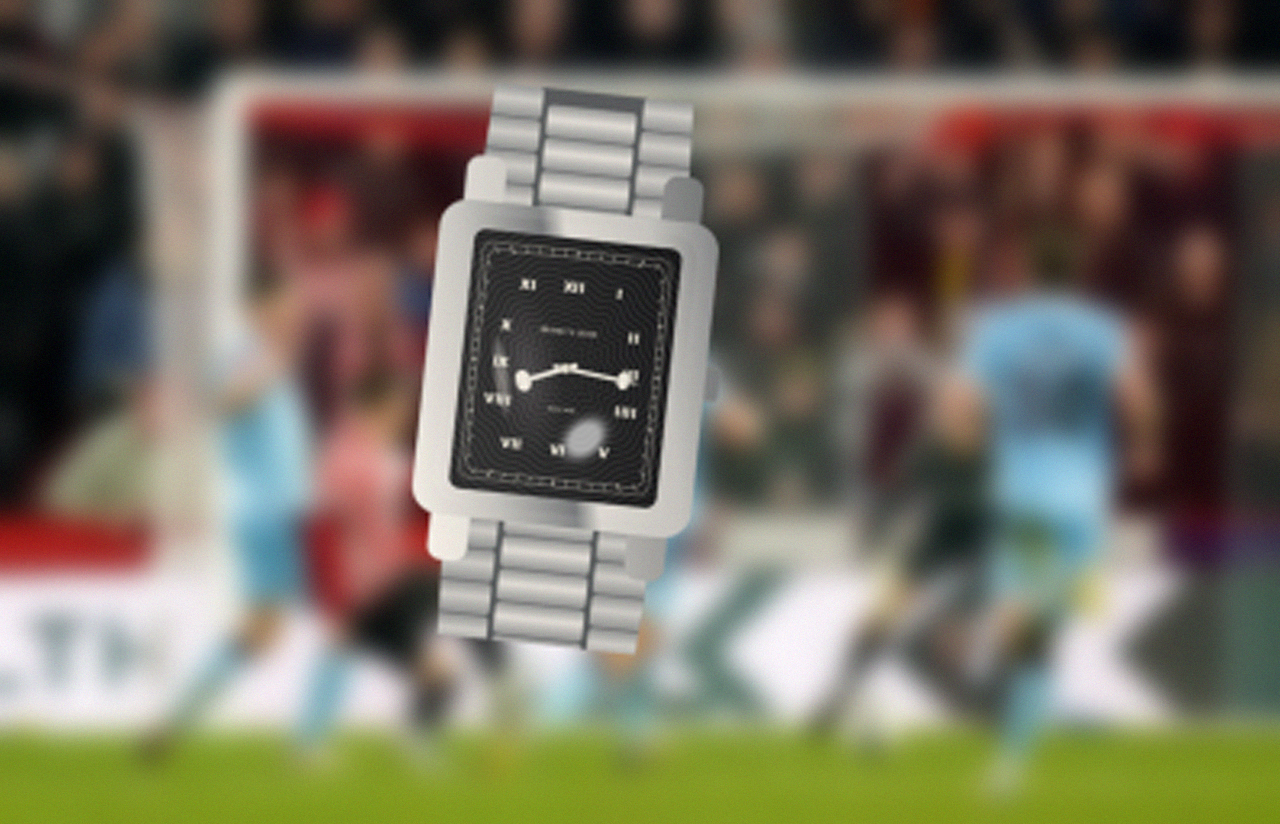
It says 8:16
